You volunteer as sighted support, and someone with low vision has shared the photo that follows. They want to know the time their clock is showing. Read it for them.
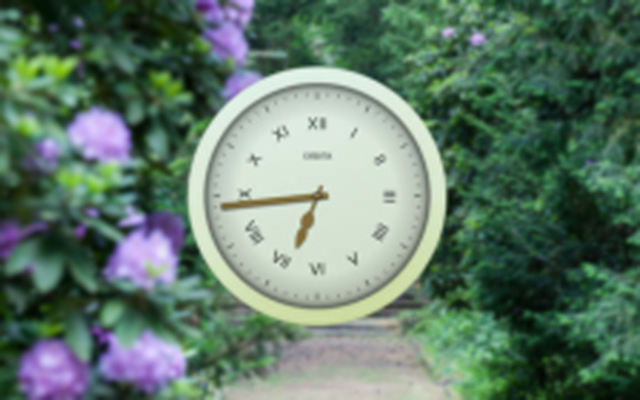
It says 6:44
